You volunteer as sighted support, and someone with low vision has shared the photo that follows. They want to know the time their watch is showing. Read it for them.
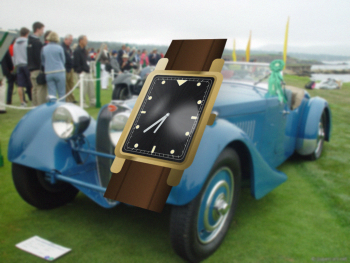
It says 6:37
